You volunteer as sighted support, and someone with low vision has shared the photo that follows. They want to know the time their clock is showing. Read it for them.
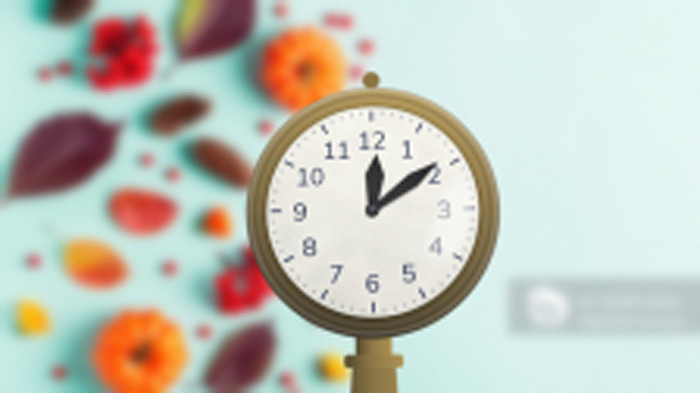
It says 12:09
